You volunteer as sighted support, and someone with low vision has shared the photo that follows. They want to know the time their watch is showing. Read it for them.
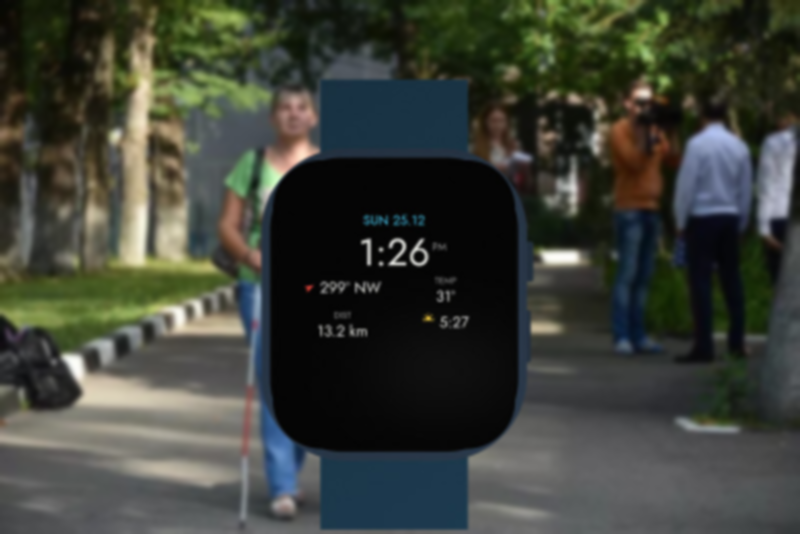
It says 1:26
